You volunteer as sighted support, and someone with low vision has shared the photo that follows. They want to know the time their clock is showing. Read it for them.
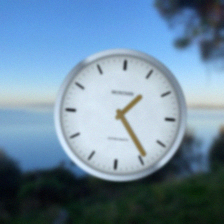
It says 1:24
